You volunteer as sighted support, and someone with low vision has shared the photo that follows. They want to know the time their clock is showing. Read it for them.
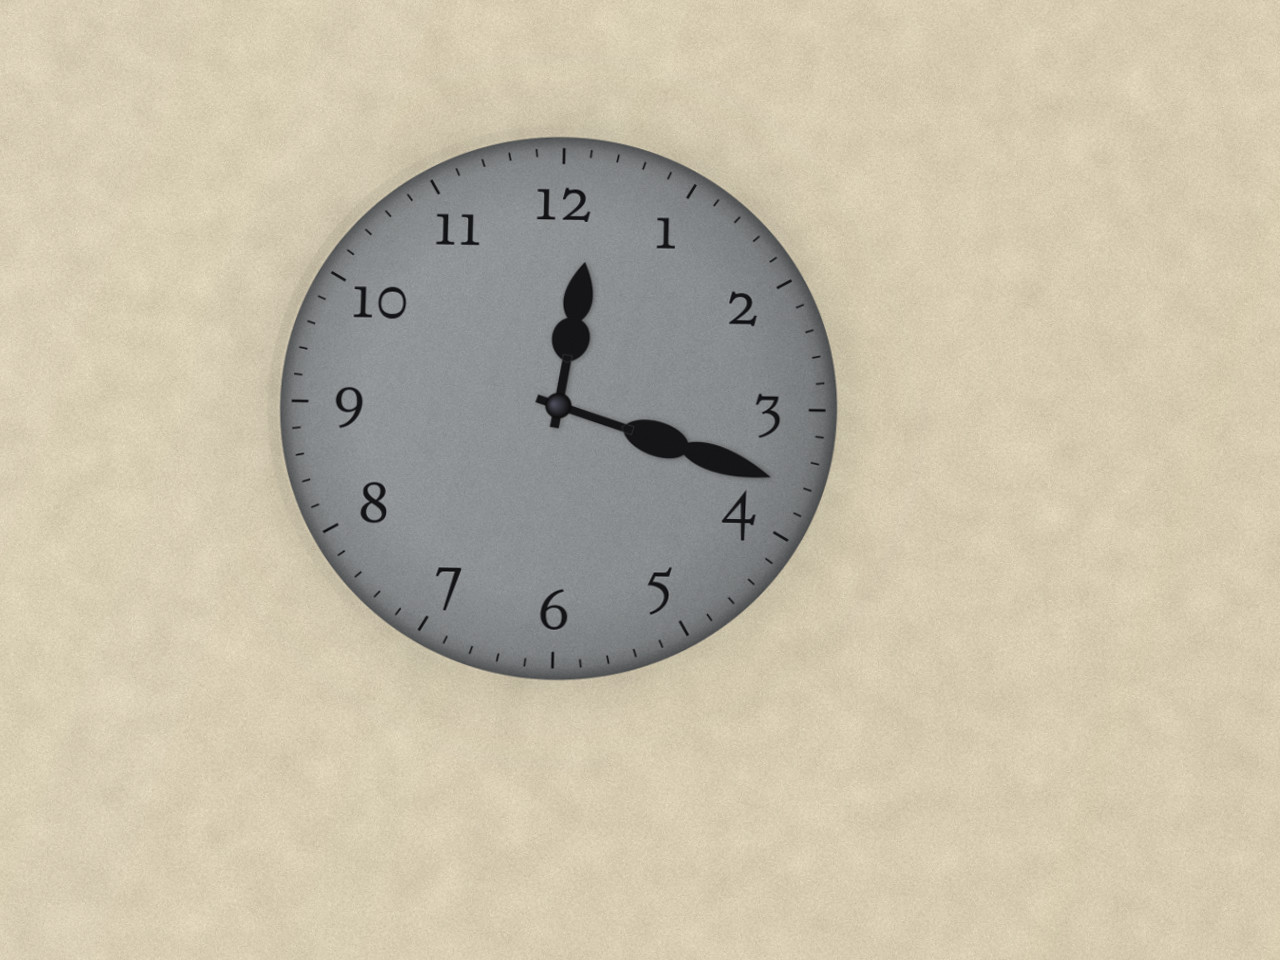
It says 12:18
